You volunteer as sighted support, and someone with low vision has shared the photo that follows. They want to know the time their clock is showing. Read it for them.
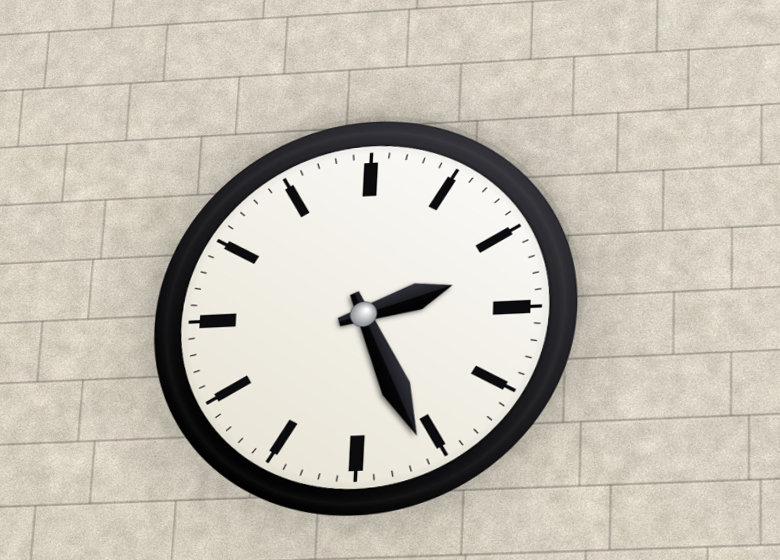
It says 2:26
